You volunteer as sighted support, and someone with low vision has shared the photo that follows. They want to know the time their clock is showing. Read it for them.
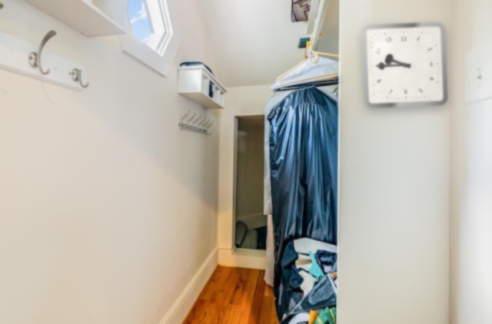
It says 9:45
